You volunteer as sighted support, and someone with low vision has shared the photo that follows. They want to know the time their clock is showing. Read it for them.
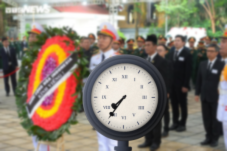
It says 7:36
